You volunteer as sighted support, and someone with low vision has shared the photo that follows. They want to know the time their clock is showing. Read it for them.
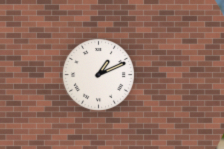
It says 1:11
